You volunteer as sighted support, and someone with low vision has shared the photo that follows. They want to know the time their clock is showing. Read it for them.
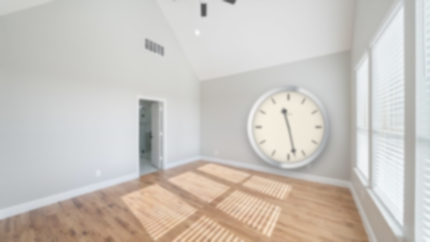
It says 11:28
